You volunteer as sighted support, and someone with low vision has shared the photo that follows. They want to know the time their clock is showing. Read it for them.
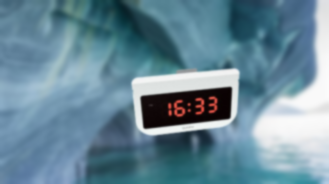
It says 16:33
